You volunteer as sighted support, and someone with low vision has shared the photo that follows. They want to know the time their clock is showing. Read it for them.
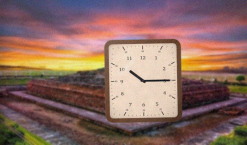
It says 10:15
